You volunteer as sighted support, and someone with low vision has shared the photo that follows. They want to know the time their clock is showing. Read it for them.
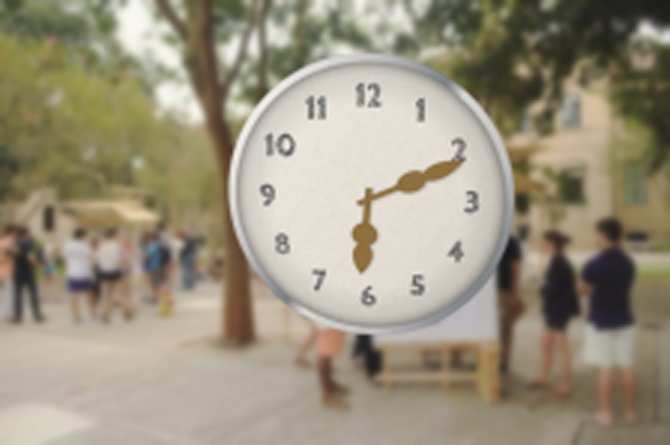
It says 6:11
